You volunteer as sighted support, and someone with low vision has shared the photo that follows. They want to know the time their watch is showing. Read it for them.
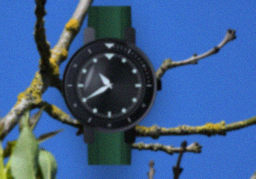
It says 10:40
